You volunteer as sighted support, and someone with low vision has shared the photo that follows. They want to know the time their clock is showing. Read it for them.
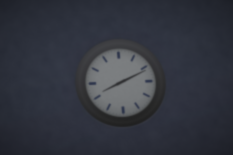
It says 8:11
